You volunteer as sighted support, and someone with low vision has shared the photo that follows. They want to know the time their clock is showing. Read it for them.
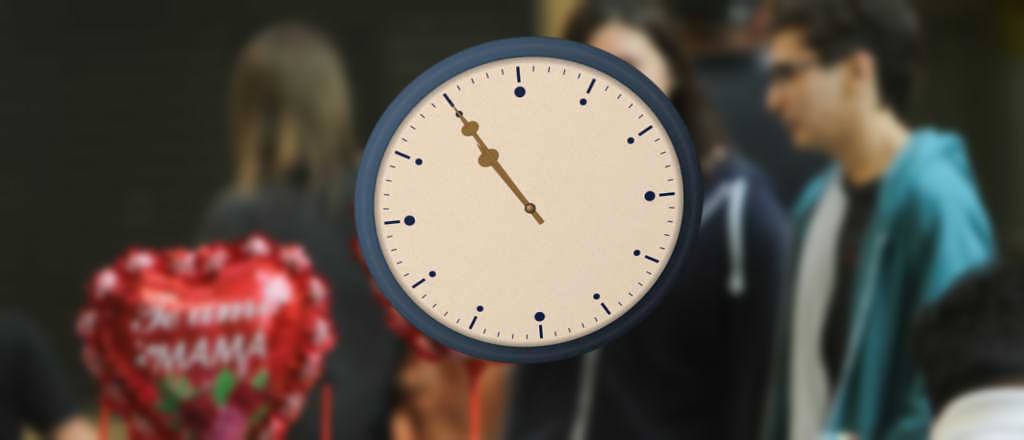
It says 10:55
